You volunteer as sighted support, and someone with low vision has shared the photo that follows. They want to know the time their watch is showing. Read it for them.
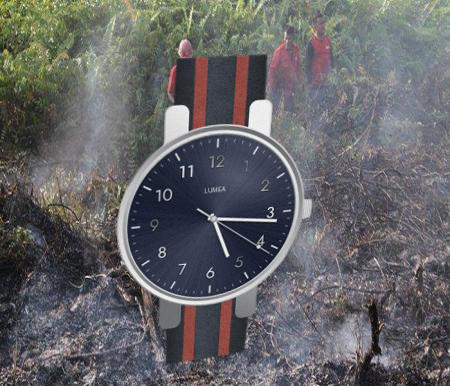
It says 5:16:21
